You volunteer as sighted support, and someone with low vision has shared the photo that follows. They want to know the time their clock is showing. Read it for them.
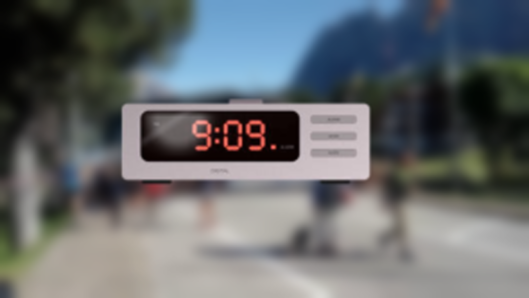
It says 9:09
